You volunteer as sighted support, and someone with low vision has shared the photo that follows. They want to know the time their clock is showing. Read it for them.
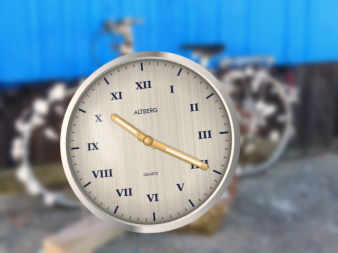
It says 10:20
